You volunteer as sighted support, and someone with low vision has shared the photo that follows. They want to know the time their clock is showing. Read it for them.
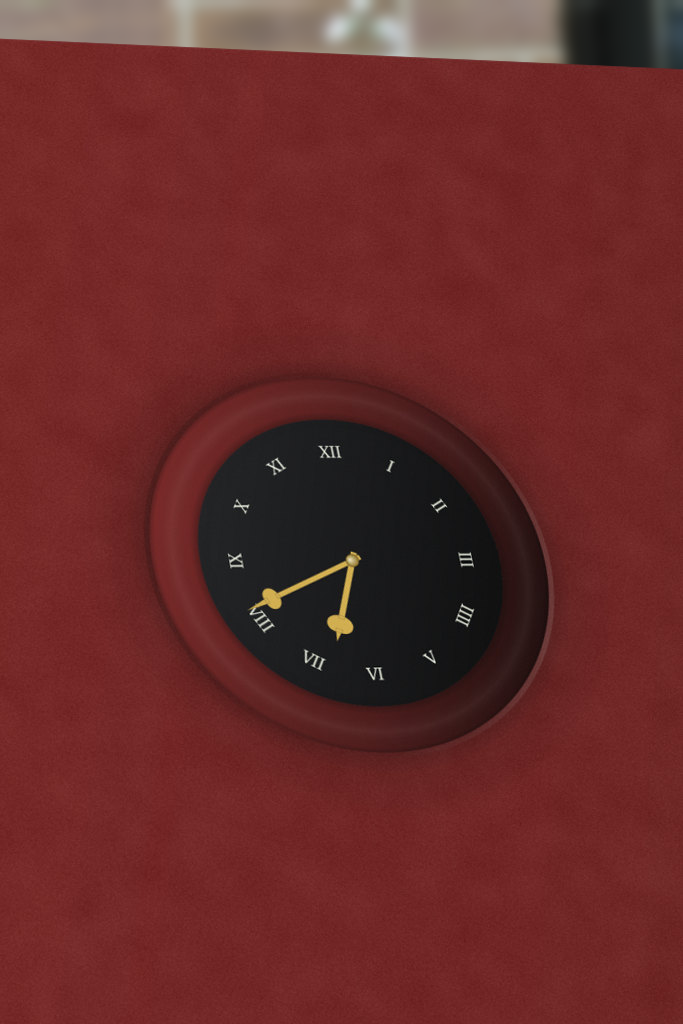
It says 6:41
